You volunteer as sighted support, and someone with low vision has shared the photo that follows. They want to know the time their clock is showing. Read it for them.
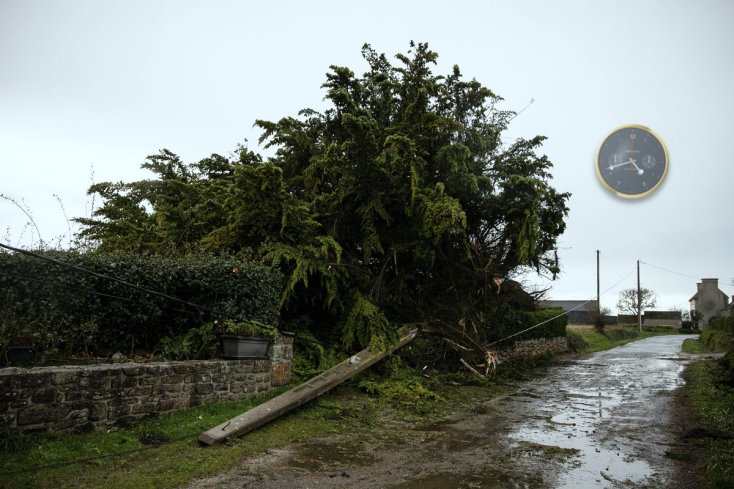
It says 4:42
